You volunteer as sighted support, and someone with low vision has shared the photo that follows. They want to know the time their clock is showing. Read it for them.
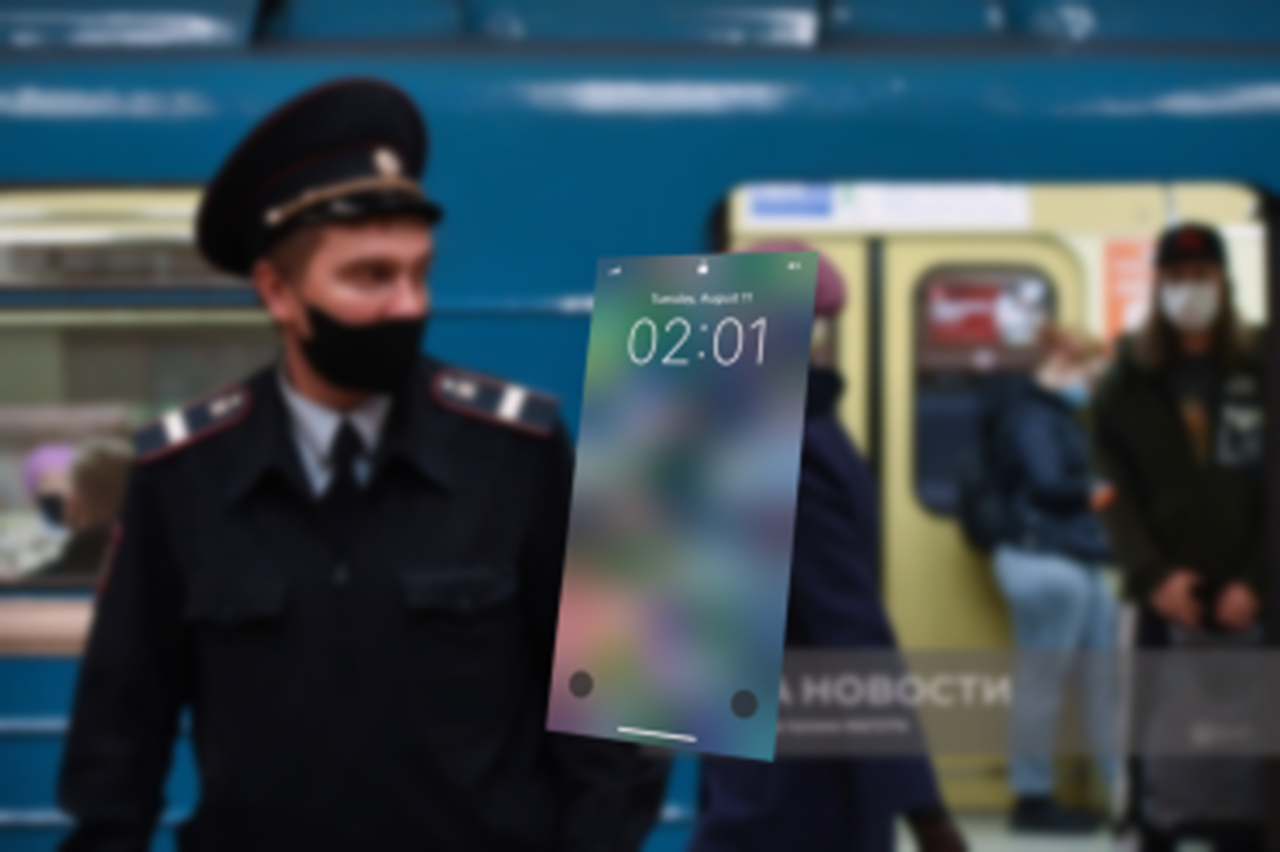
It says 2:01
